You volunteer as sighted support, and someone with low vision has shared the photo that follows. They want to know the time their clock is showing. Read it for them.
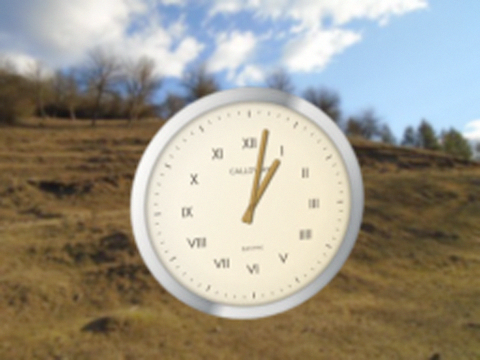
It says 1:02
